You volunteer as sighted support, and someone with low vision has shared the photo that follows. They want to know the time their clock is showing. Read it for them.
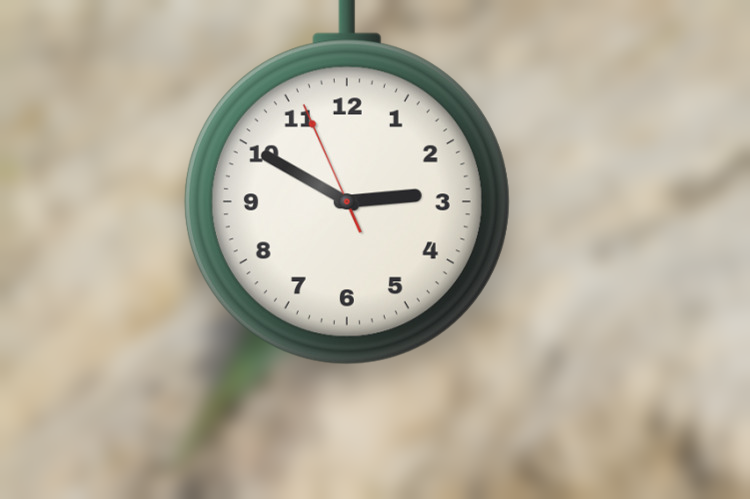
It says 2:49:56
